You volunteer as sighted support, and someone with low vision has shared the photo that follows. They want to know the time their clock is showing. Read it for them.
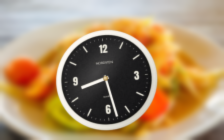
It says 8:28
